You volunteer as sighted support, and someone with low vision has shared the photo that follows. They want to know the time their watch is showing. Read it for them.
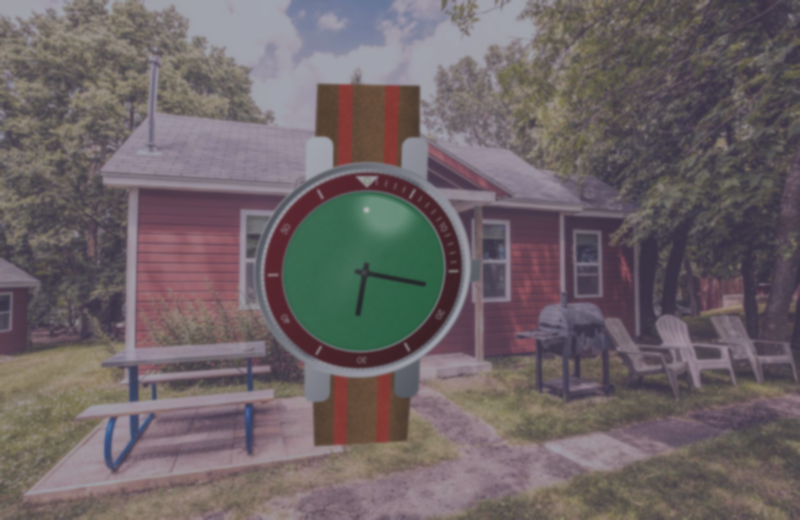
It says 6:17
